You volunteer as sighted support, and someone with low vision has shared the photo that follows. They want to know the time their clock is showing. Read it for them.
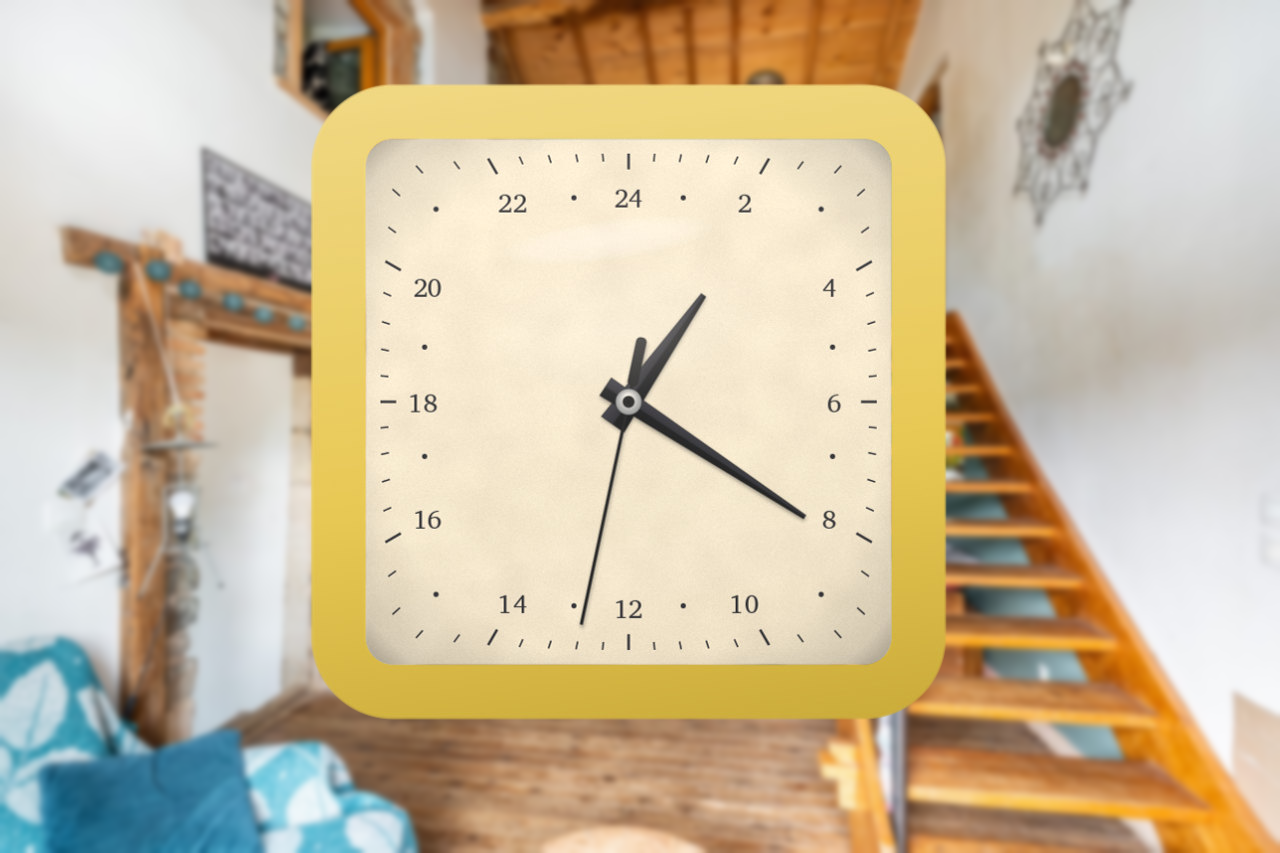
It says 2:20:32
